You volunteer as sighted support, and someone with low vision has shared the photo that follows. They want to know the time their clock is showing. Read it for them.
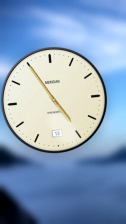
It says 4:55
